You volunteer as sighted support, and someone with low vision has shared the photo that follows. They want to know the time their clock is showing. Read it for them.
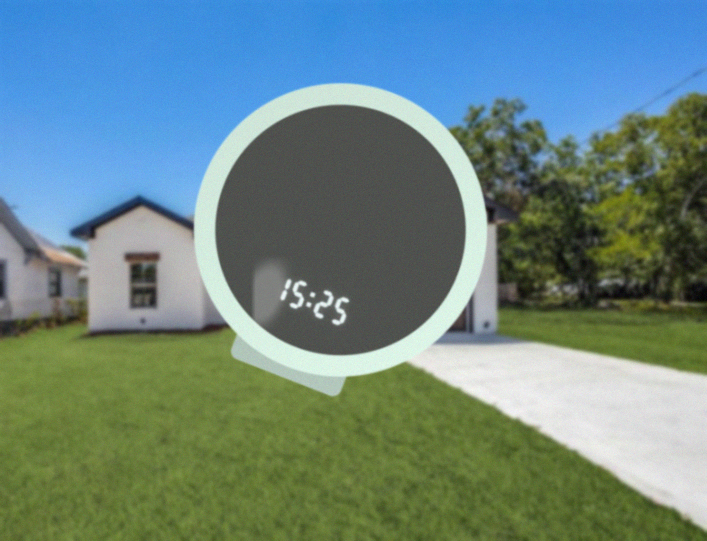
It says 15:25
